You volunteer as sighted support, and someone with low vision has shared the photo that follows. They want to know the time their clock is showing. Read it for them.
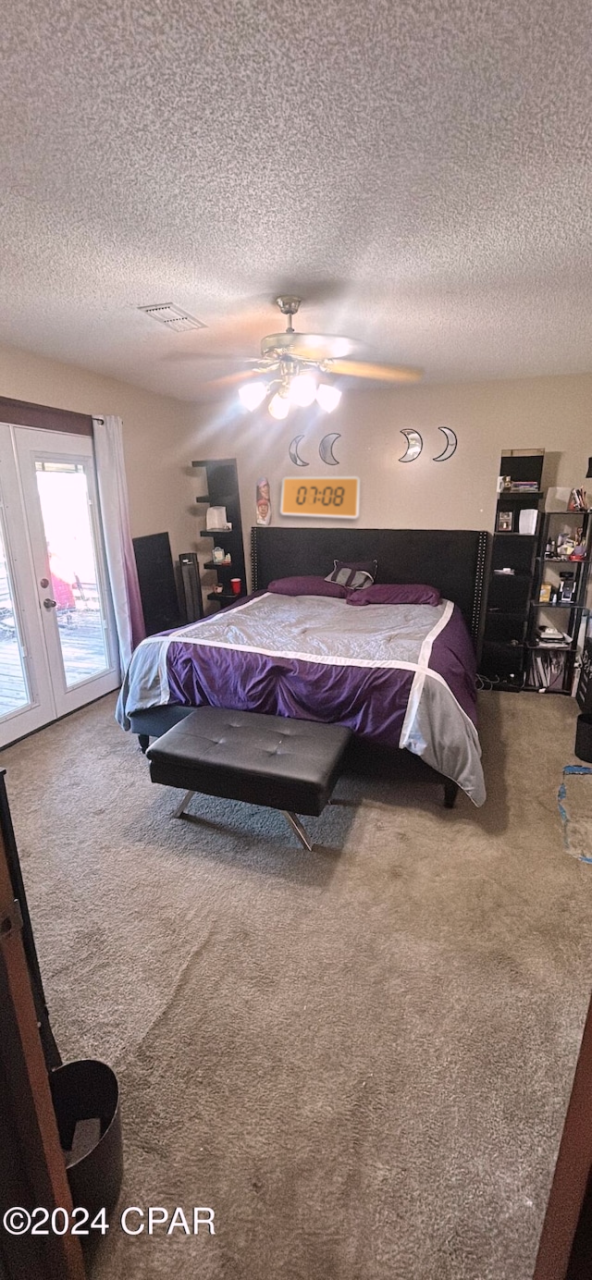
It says 7:08
